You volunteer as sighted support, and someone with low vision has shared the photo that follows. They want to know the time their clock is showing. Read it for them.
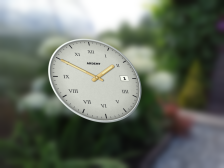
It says 1:50
